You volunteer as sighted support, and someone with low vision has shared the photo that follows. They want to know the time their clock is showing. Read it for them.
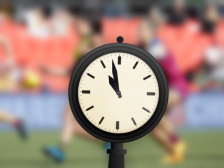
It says 10:58
